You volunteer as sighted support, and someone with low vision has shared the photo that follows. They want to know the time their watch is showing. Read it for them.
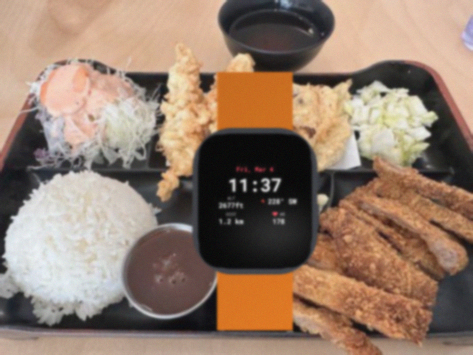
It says 11:37
